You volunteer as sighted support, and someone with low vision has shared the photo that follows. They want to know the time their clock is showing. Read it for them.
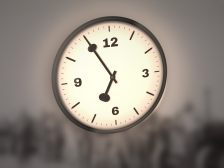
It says 6:55
